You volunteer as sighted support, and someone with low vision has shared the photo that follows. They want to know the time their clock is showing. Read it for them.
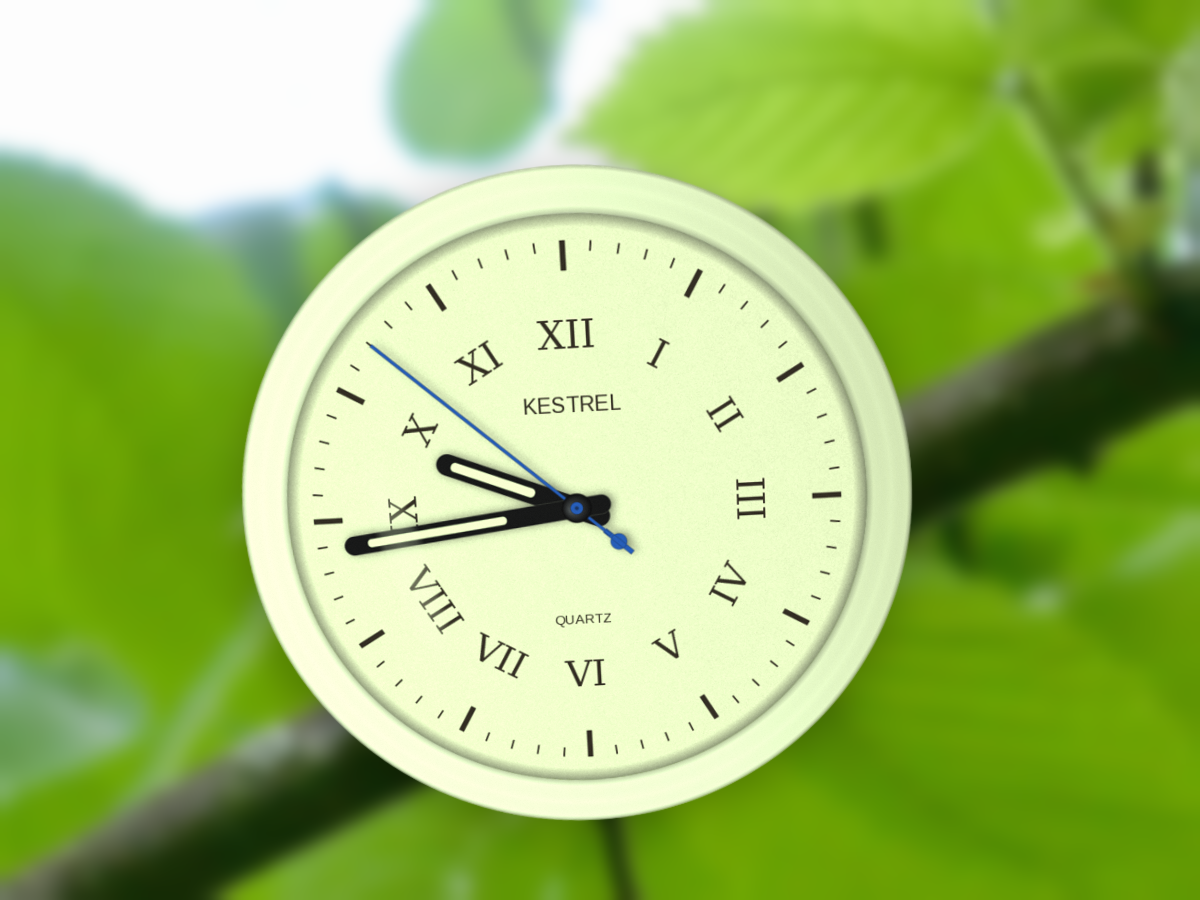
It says 9:43:52
